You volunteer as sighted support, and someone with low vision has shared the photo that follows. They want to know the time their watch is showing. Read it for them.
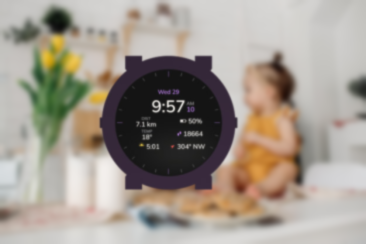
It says 9:57
